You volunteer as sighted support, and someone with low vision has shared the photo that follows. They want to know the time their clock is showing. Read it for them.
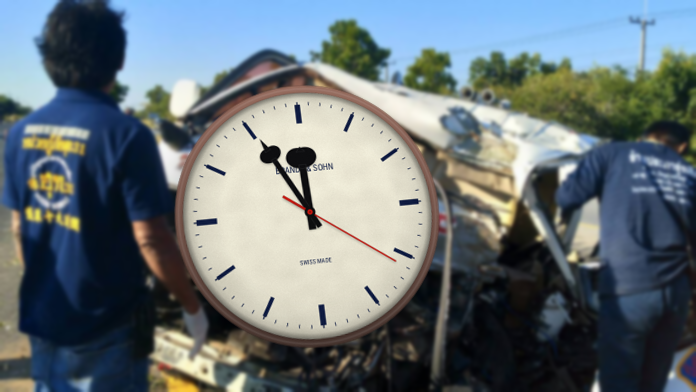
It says 11:55:21
